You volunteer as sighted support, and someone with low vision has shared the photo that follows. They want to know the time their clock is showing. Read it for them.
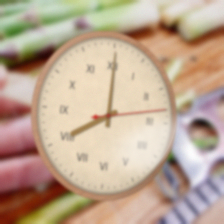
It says 8:00:13
